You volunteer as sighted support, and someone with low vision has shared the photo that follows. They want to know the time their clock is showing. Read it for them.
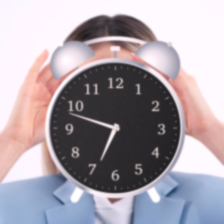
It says 6:48
